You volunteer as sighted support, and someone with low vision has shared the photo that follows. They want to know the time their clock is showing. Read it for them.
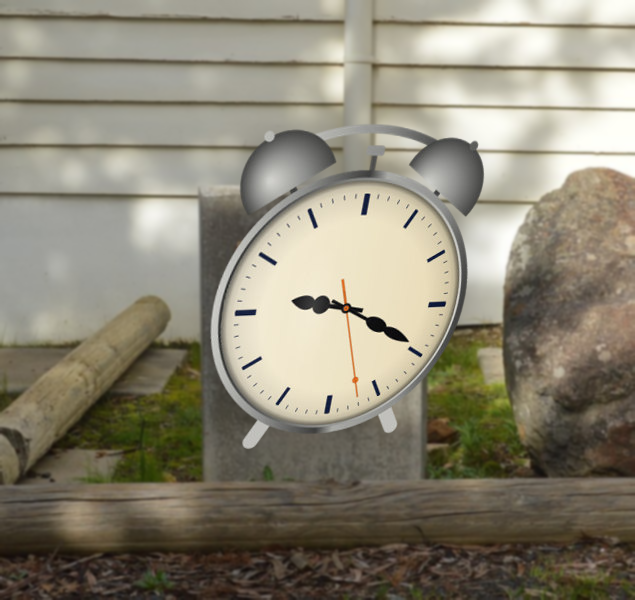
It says 9:19:27
